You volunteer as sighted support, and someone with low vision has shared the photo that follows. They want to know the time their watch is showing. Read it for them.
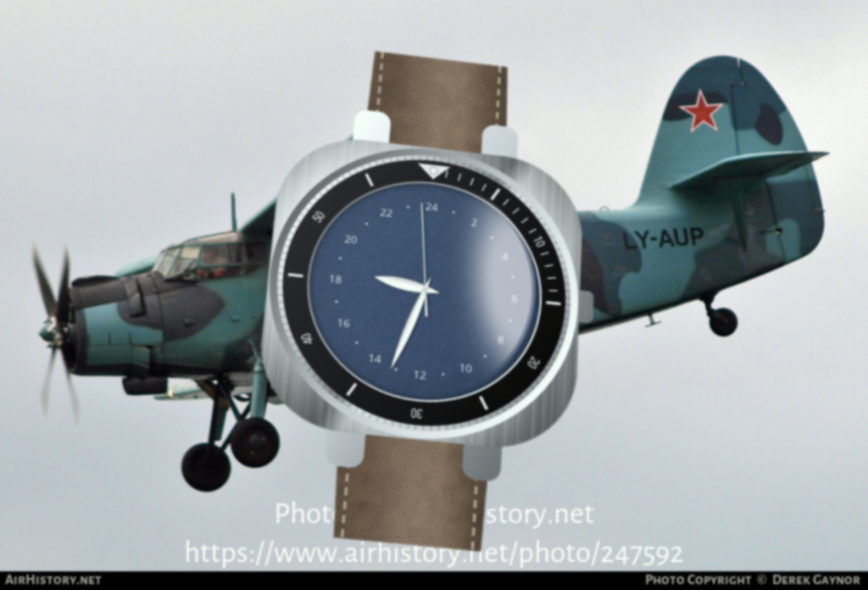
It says 18:32:59
